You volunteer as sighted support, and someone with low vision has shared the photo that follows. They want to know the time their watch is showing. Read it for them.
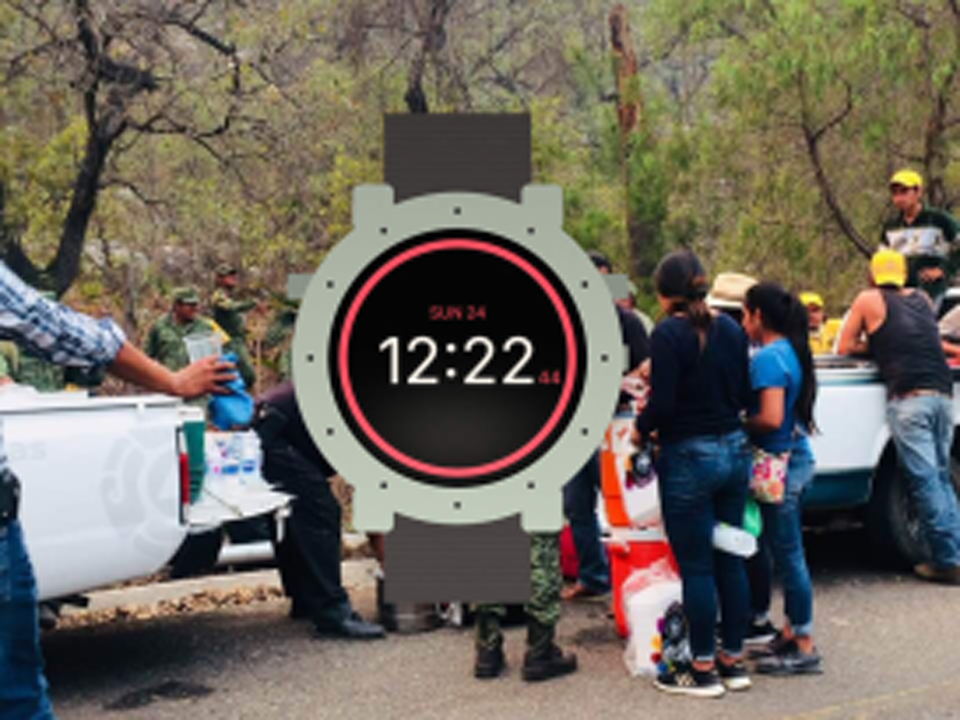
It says 12:22
